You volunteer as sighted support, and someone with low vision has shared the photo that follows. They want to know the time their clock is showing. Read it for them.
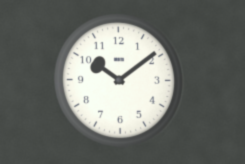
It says 10:09
